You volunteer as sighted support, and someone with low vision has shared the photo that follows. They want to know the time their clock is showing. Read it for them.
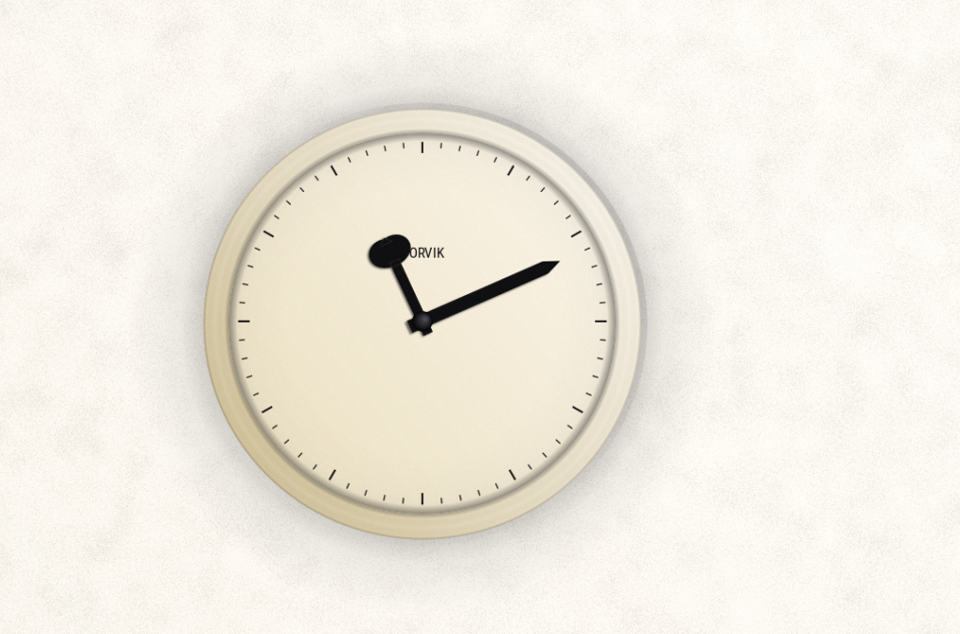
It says 11:11
